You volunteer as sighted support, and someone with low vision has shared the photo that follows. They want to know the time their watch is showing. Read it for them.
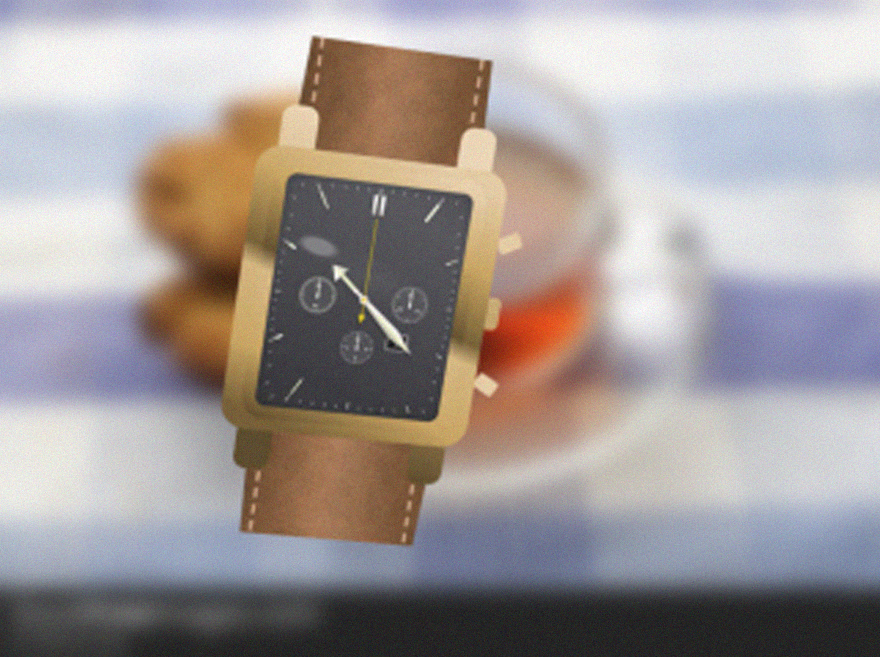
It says 10:22
